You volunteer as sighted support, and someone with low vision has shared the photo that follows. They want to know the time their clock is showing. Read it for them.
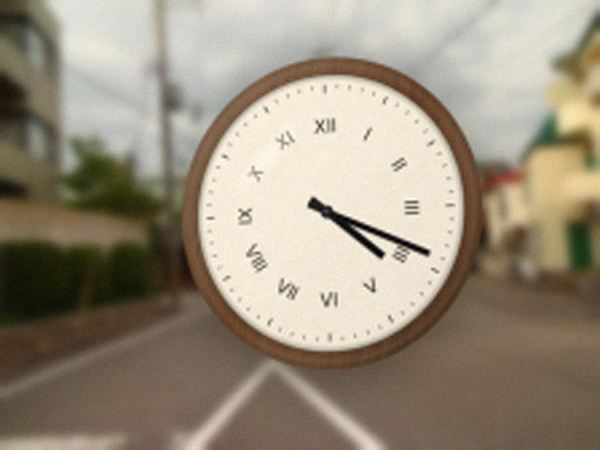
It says 4:19
